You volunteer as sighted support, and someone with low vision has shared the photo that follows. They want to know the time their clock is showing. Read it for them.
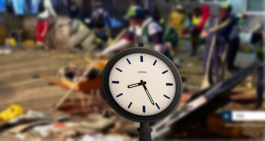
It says 8:26
